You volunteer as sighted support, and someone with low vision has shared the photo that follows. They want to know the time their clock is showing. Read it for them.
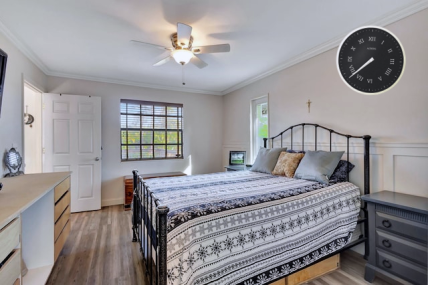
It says 7:38
